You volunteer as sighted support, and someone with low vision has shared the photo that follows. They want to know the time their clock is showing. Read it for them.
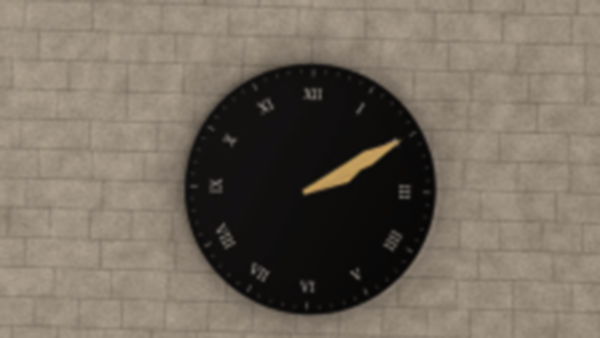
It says 2:10
